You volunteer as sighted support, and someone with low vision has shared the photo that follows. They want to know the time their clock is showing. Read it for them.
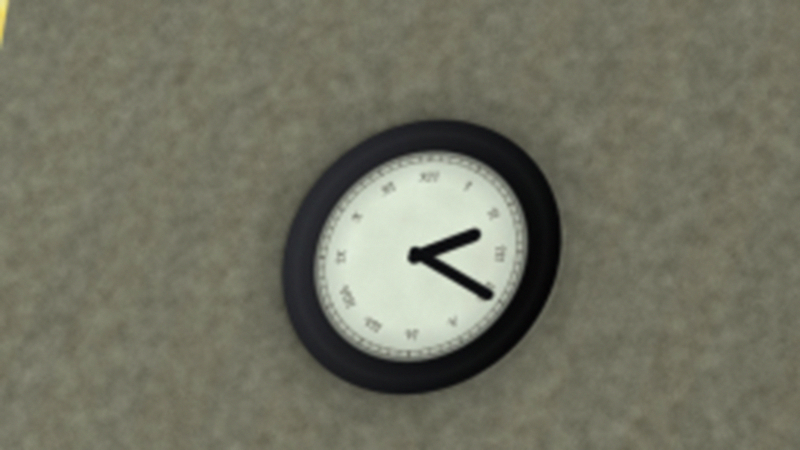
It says 2:20
